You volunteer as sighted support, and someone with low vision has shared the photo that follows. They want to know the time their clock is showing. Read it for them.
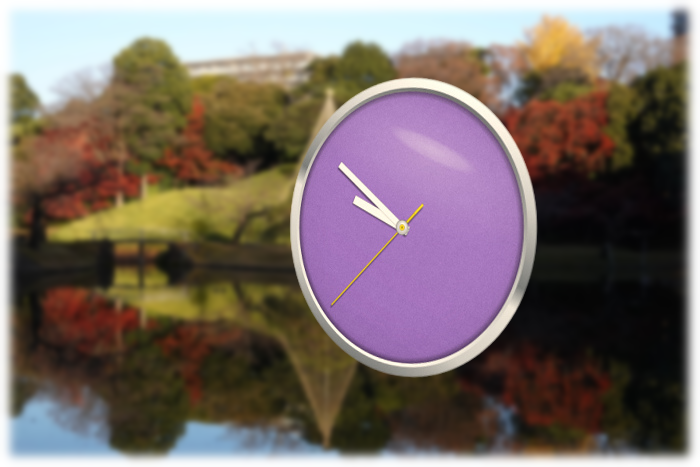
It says 9:51:38
